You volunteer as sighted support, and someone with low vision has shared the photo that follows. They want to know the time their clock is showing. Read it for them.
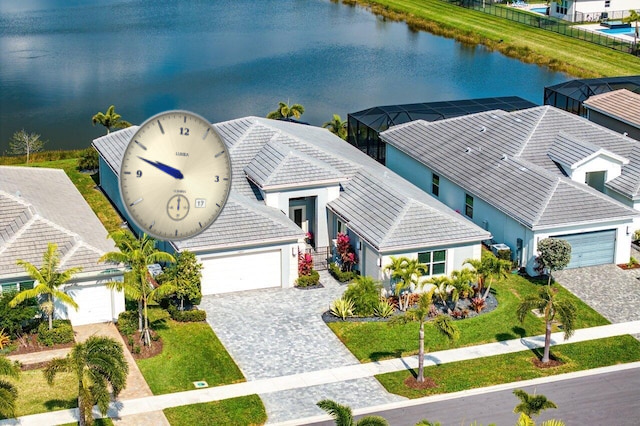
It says 9:48
